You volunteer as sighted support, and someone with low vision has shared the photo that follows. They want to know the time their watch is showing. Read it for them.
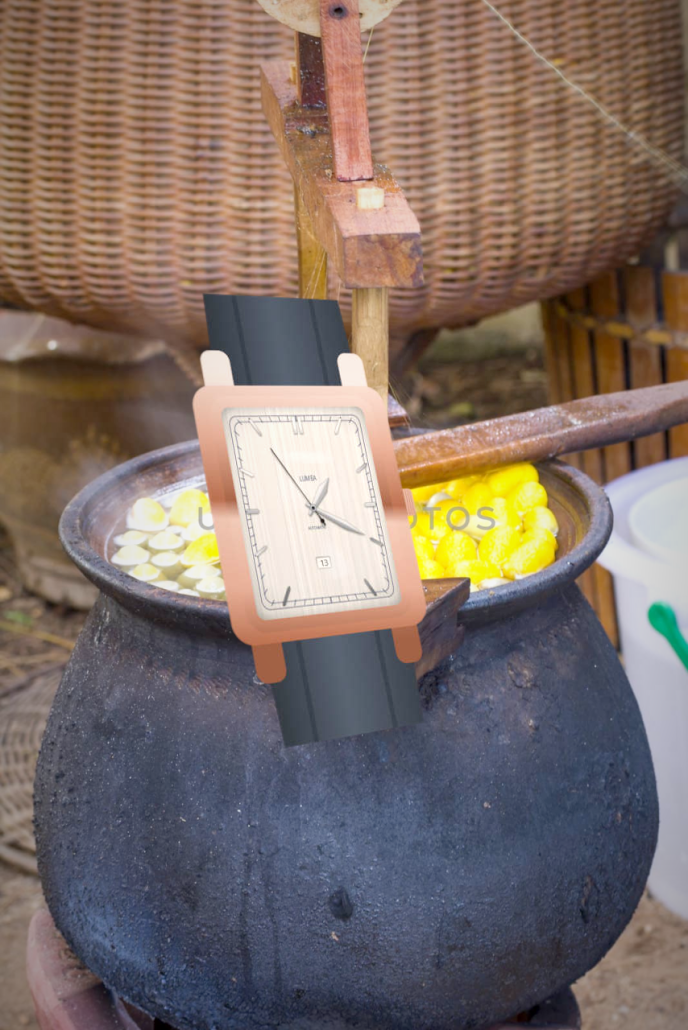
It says 1:19:55
